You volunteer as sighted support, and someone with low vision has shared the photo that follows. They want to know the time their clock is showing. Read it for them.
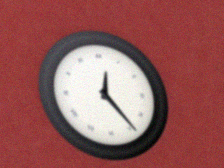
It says 12:24
